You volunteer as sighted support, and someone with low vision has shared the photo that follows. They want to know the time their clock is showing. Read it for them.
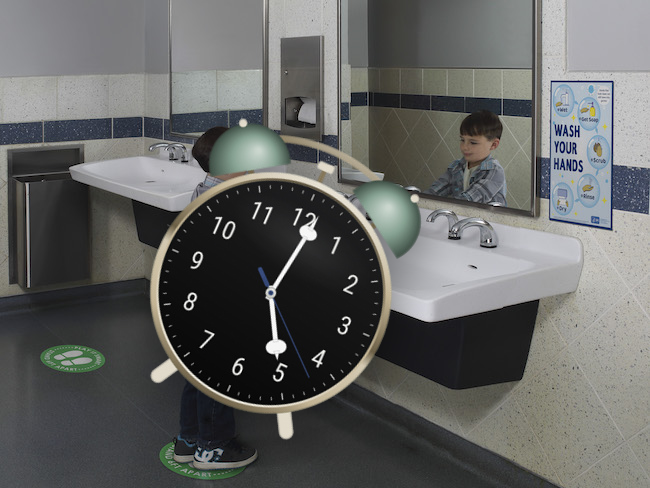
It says 5:01:22
